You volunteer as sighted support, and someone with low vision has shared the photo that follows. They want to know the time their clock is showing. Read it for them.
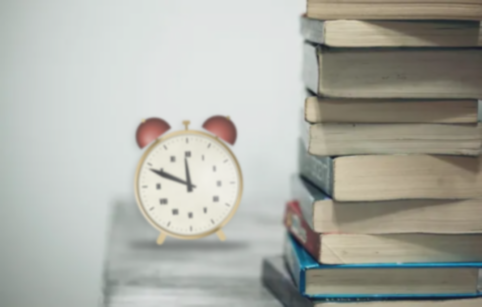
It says 11:49
